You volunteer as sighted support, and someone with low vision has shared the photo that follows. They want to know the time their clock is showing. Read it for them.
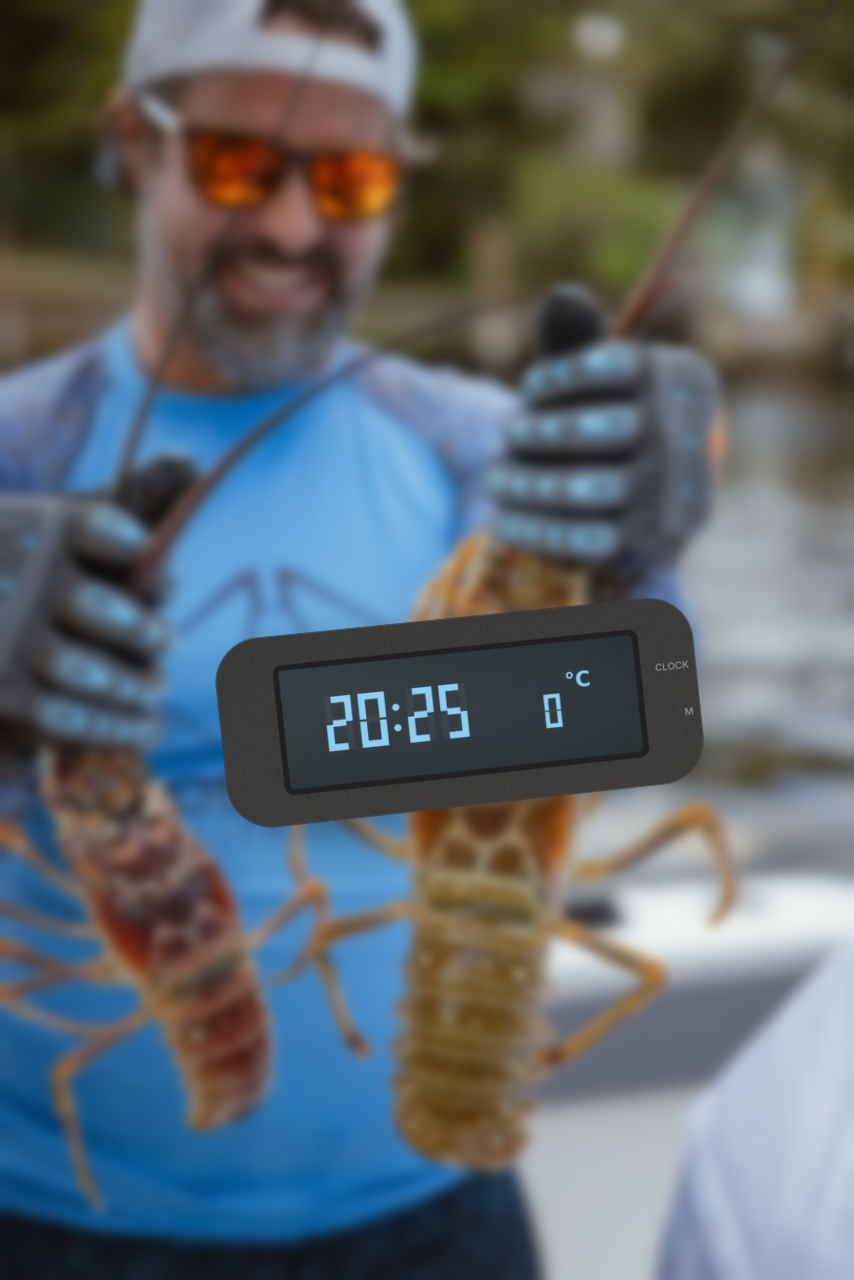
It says 20:25
